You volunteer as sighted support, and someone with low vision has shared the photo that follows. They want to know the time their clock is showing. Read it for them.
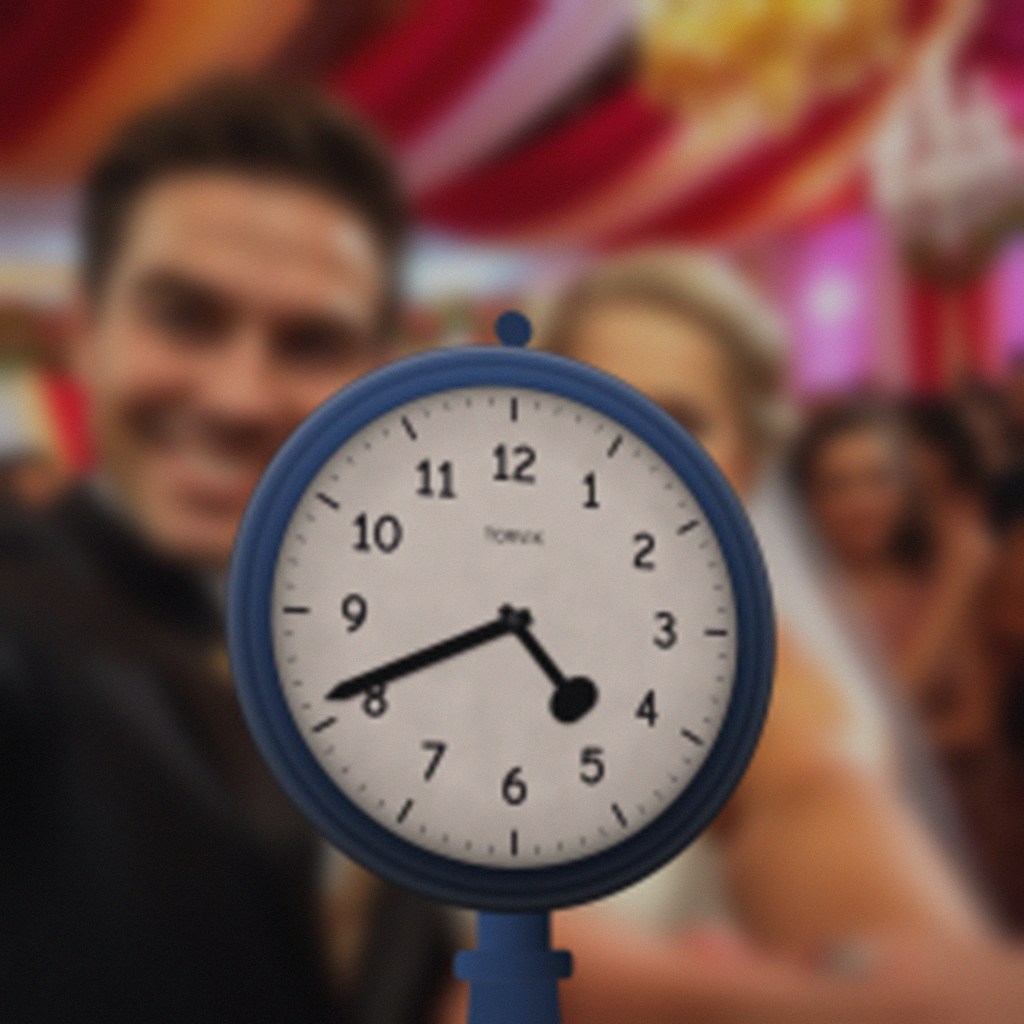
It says 4:41
